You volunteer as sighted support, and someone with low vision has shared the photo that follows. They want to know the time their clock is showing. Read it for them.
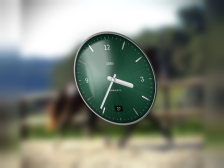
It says 3:36
